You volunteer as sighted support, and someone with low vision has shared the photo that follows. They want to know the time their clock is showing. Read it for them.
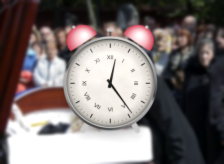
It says 12:24
